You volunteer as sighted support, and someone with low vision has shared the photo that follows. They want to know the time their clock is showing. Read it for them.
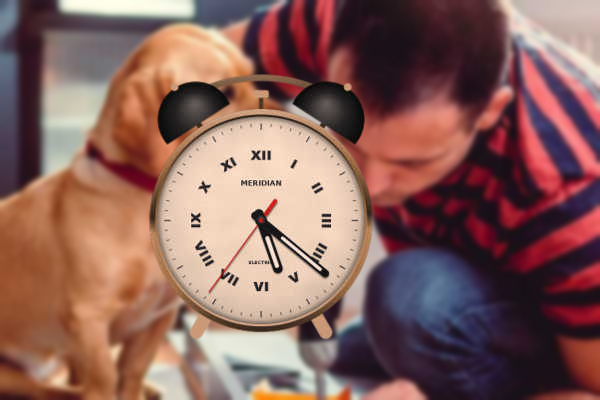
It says 5:21:36
